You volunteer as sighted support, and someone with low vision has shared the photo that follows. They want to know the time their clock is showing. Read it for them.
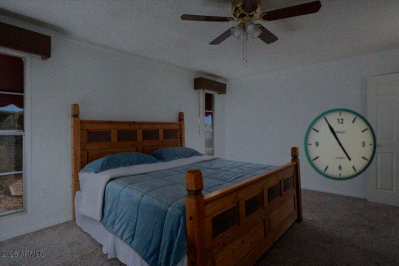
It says 4:55
